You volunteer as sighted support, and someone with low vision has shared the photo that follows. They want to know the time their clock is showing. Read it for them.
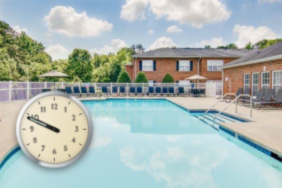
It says 9:49
